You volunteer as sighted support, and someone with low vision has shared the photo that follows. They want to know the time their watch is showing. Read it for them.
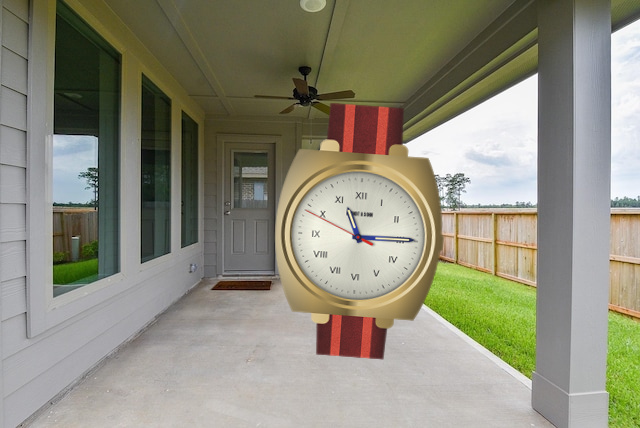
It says 11:14:49
